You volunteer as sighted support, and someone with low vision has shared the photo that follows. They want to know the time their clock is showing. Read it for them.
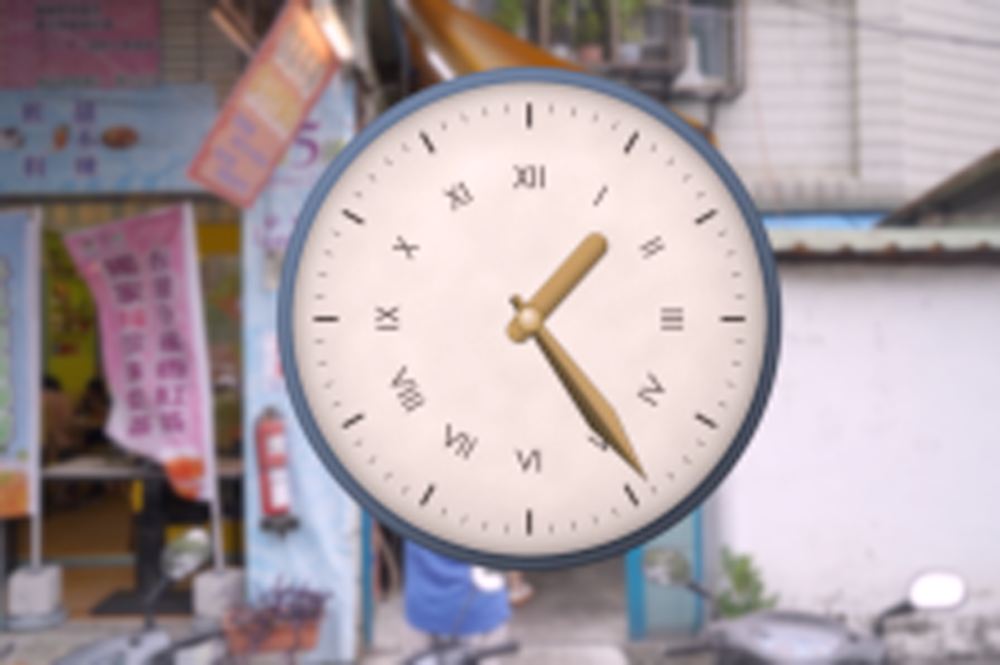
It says 1:24
